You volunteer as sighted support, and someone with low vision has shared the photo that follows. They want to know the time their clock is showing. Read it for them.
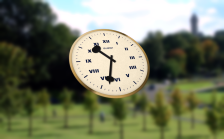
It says 10:33
